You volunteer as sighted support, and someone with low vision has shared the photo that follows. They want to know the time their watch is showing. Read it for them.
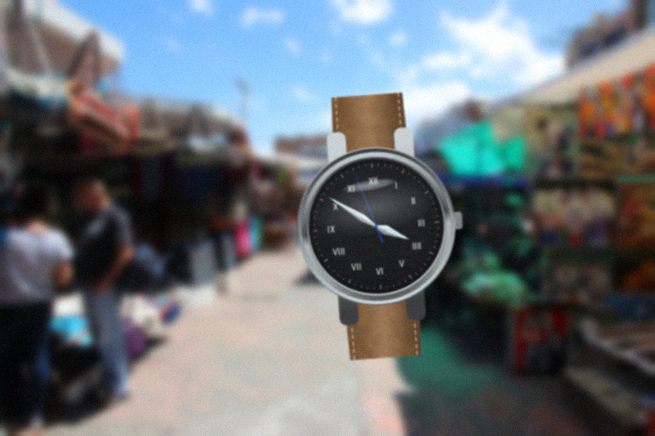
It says 3:50:57
